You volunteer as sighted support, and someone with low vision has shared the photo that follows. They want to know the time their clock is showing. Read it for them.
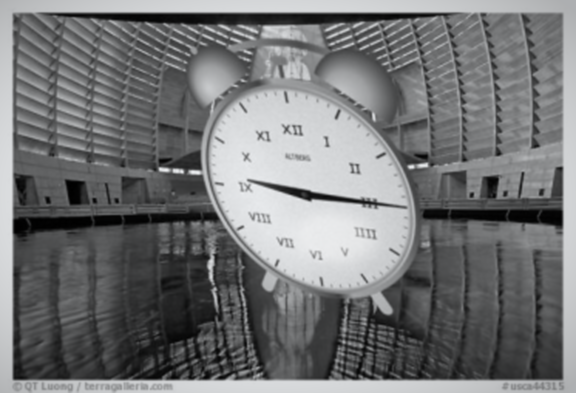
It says 9:15
